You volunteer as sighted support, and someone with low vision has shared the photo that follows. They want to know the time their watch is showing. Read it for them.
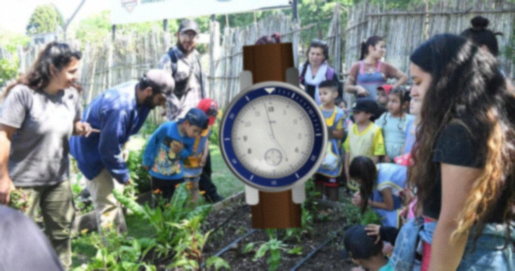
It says 4:58
